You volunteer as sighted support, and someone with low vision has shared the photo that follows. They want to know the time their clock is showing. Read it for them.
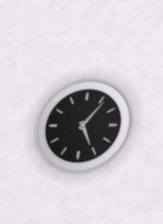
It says 5:06
